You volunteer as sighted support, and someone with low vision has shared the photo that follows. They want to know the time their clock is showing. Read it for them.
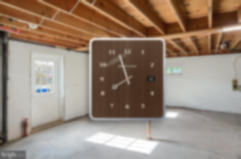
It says 7:57
